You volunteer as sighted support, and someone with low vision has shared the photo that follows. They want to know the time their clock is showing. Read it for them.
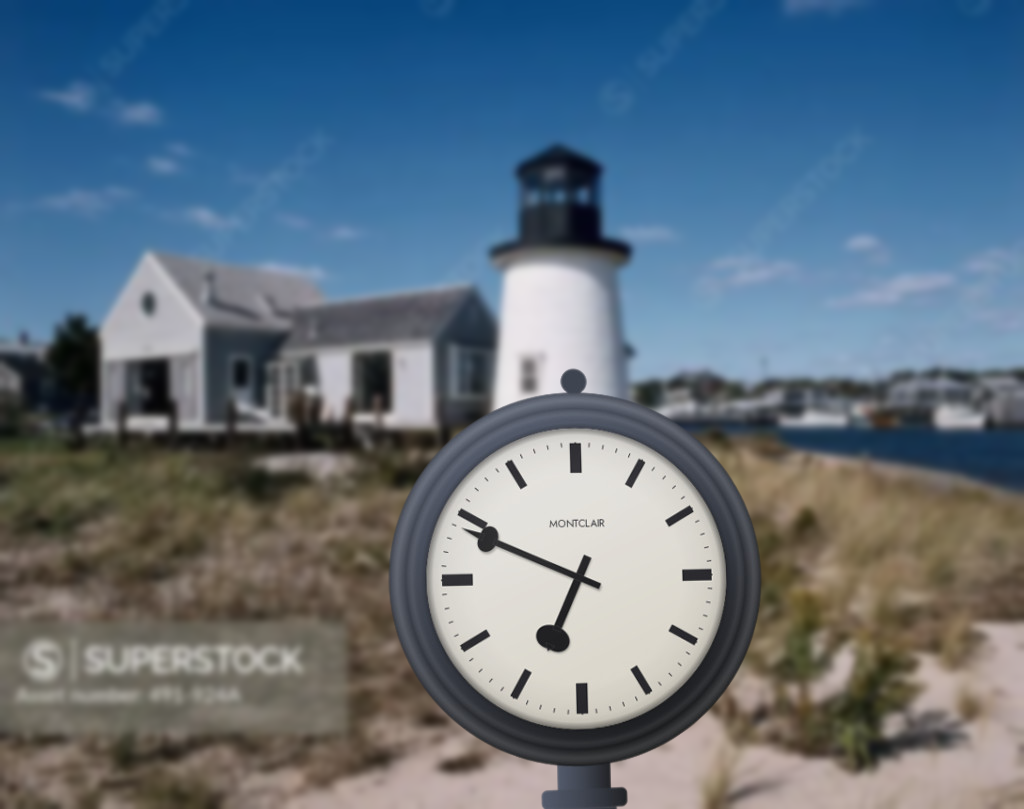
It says 6:49
